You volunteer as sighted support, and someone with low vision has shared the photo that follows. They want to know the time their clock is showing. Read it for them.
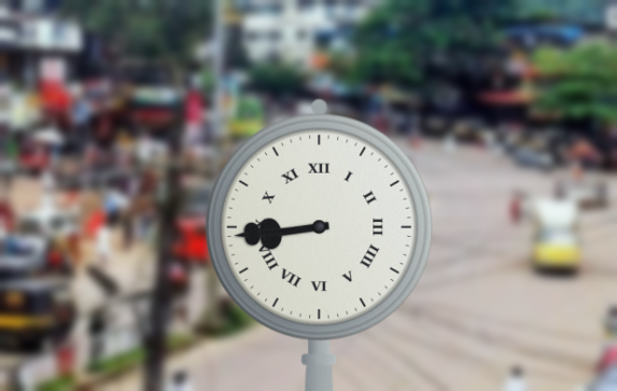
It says 8:44
